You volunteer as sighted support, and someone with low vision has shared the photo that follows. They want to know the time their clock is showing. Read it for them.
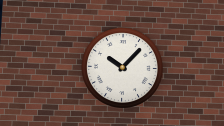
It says 10:07
